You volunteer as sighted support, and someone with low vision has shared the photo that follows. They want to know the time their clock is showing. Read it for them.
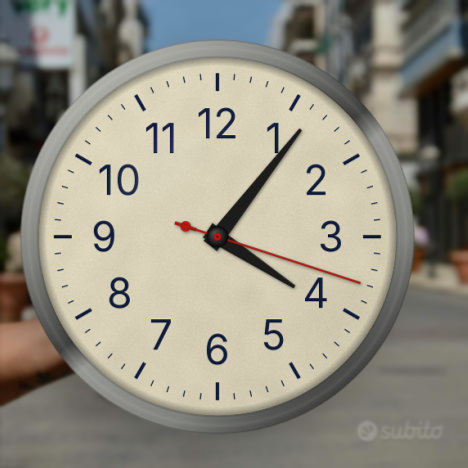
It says 4:06:18
